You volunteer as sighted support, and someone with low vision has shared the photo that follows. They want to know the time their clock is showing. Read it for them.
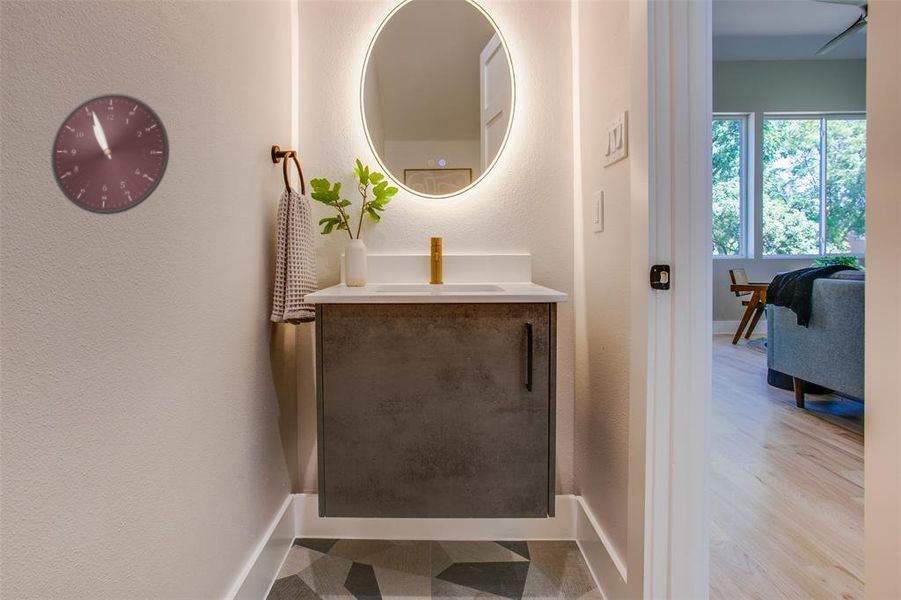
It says 10:56
